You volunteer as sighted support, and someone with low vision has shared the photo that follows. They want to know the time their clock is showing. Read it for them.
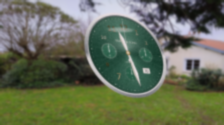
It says 11:28
